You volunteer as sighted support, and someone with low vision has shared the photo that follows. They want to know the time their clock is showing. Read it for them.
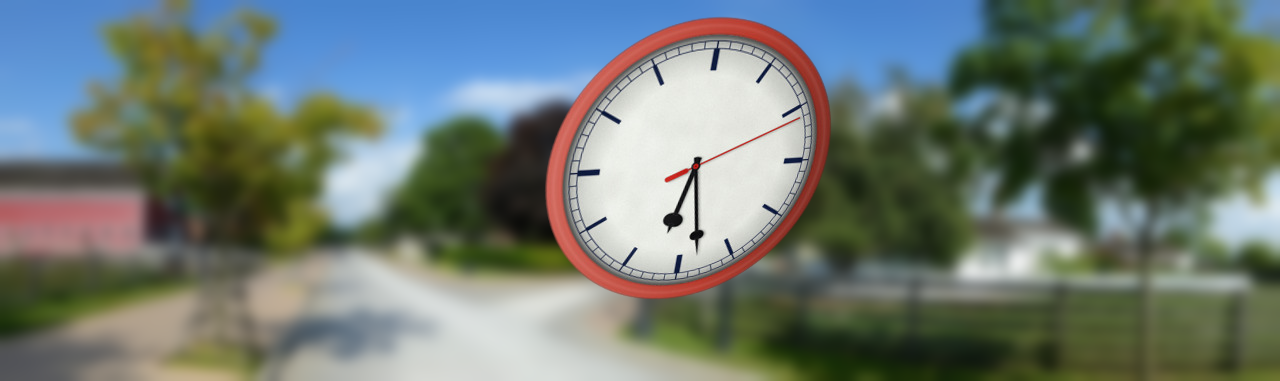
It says 6:28:11
